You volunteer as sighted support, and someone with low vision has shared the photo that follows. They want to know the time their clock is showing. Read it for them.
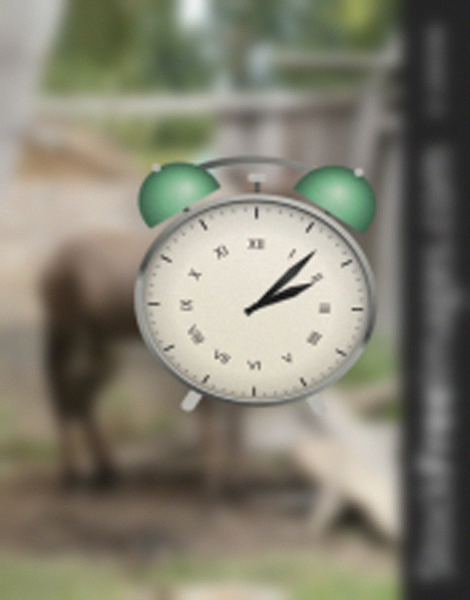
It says 2:07
